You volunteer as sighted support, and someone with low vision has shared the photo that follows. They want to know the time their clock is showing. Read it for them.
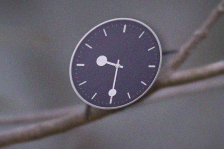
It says 9:30
